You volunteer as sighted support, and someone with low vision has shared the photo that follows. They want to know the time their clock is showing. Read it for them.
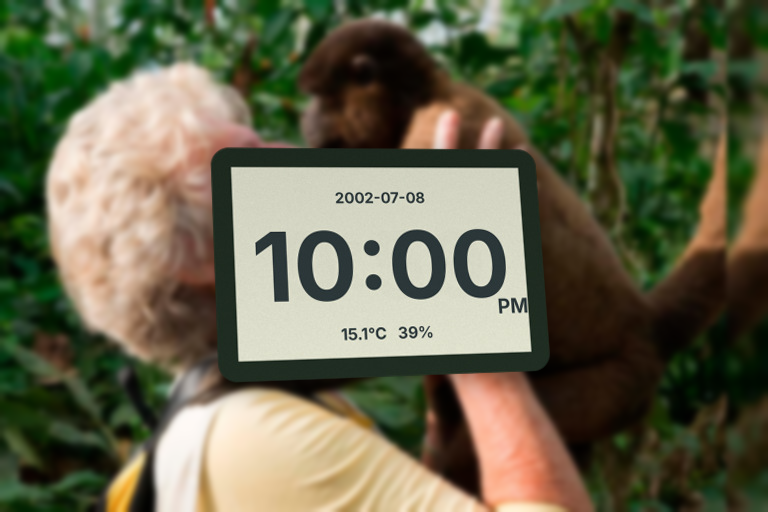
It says 10:00
